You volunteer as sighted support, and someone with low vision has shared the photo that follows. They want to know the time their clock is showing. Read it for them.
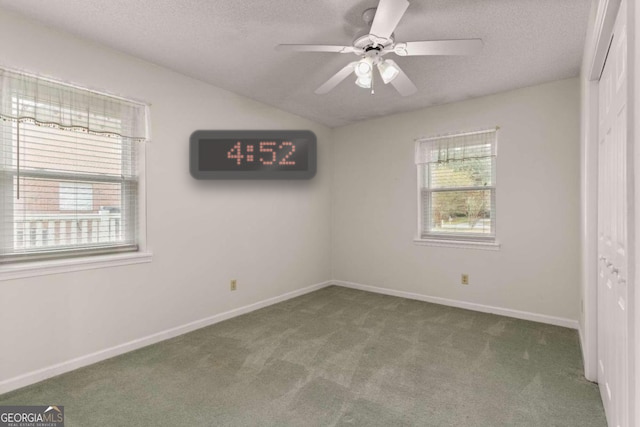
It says 4:52
